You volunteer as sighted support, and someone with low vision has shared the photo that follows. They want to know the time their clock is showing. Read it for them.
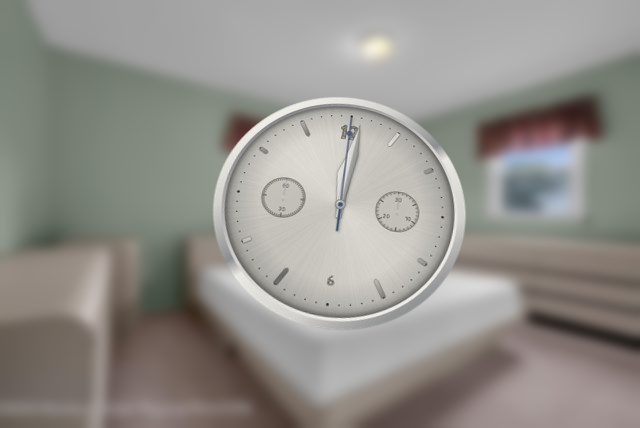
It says 12:01
